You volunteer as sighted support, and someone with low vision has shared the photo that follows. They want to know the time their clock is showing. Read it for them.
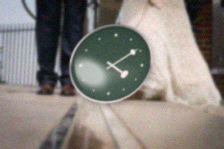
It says 4:09
